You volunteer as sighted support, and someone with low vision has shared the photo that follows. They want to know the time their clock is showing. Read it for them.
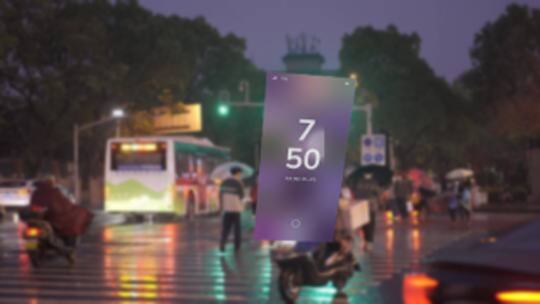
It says 7:50
